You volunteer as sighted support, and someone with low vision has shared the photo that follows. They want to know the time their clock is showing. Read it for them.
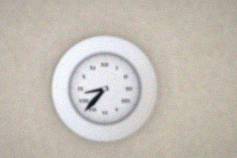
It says 8:37
